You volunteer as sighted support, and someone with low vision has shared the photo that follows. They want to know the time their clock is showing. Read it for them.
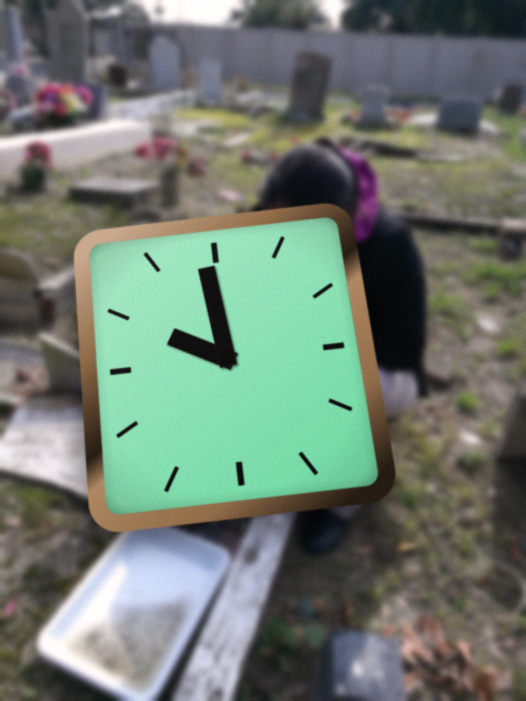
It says 9:59
